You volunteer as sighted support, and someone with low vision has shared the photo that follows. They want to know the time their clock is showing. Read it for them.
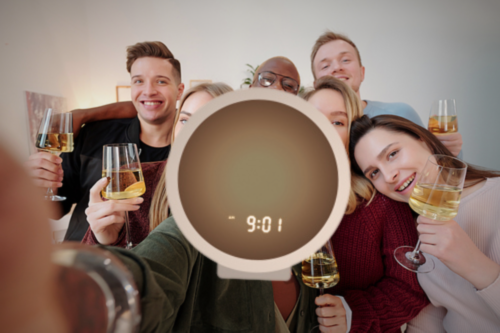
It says 9:01
